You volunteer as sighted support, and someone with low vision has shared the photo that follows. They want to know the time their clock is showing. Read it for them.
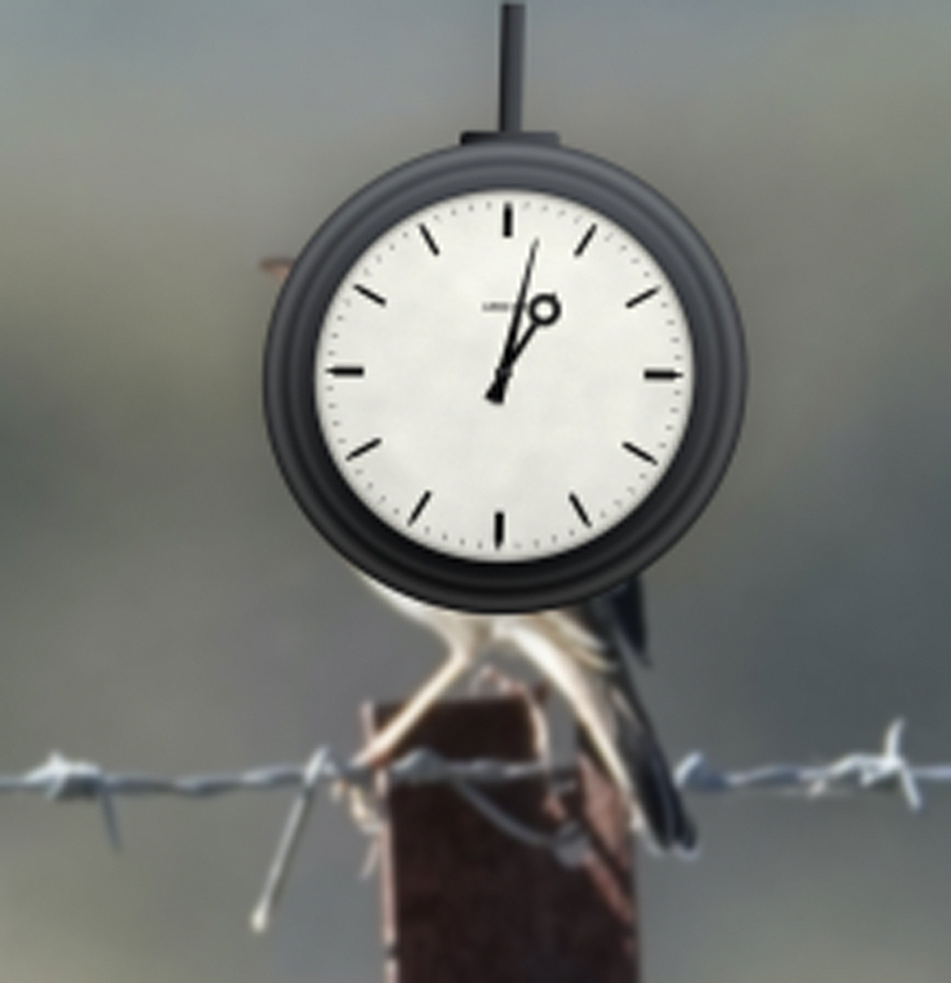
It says 1:02
